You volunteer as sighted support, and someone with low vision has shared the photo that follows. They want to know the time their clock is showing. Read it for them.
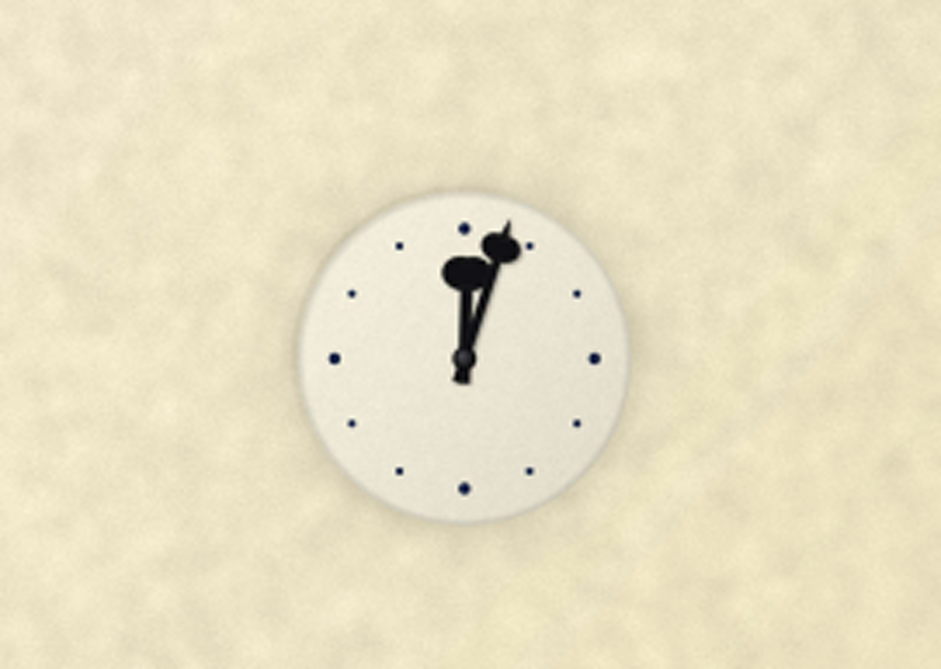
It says 12:03
